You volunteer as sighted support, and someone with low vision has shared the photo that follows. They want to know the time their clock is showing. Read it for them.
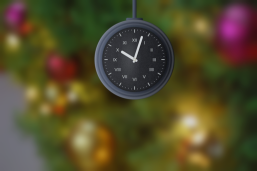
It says 10:03
